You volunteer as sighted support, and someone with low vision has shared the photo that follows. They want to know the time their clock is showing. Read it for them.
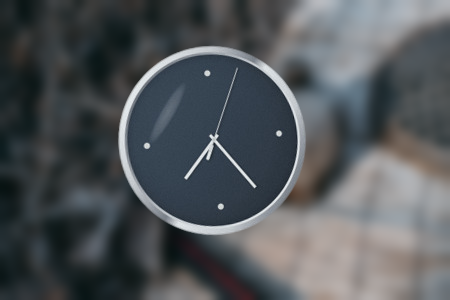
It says 7:24:04
